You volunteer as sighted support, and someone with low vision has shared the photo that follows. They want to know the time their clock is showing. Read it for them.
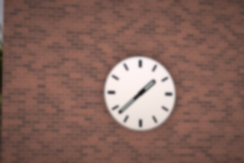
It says 1:38
